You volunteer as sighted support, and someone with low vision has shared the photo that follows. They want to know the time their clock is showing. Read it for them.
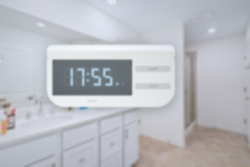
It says 17:55
